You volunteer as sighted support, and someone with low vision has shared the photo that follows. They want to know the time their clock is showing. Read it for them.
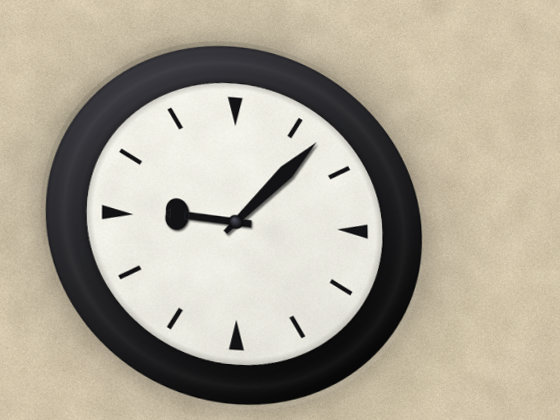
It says 9:07
